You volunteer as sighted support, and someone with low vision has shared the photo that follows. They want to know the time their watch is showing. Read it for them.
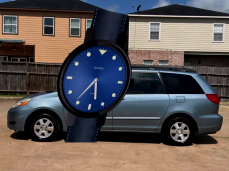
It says 5:36
